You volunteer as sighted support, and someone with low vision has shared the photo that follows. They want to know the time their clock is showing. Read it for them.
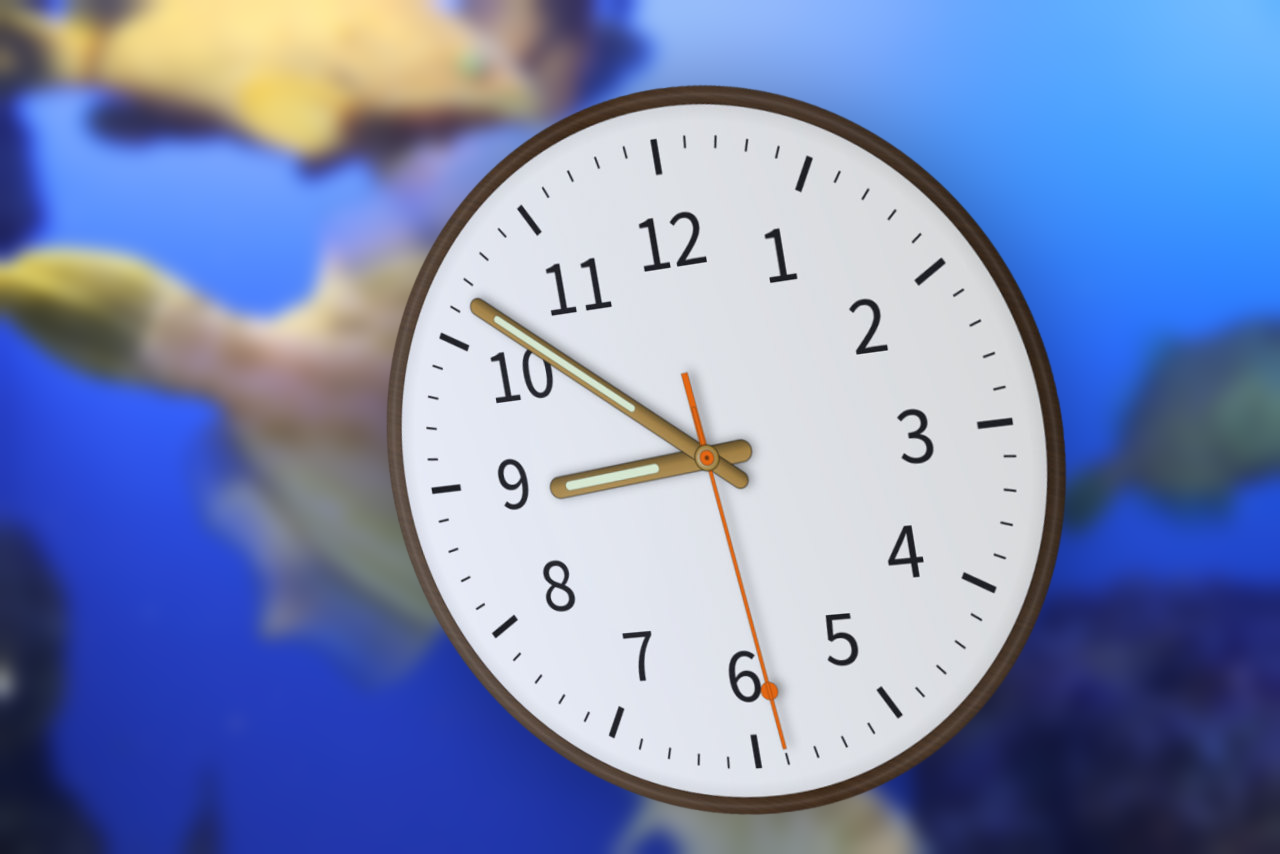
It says 8:51:29
